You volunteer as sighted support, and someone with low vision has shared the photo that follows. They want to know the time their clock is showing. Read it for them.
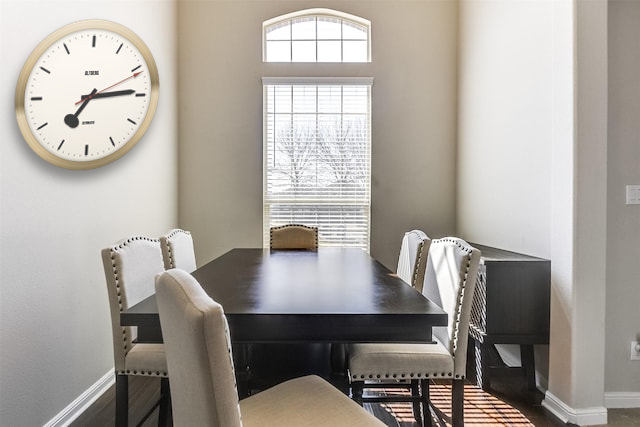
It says 7:14:11
